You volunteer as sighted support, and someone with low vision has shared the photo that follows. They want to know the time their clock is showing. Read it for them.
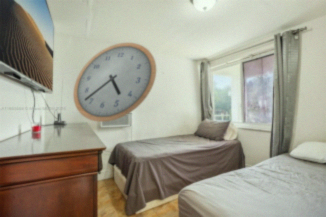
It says 4:37
